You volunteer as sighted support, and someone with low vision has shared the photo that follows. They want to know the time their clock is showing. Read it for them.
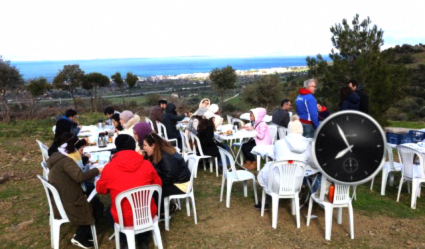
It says 7:56
